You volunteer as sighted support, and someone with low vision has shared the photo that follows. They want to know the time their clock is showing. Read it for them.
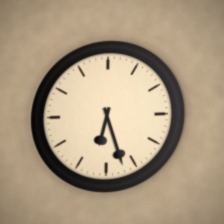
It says 6:27
